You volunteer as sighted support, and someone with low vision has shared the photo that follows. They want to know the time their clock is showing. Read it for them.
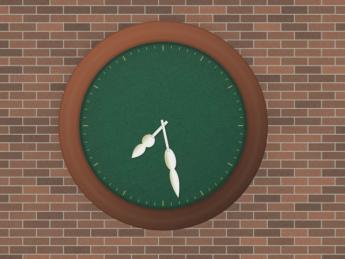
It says 7:28
